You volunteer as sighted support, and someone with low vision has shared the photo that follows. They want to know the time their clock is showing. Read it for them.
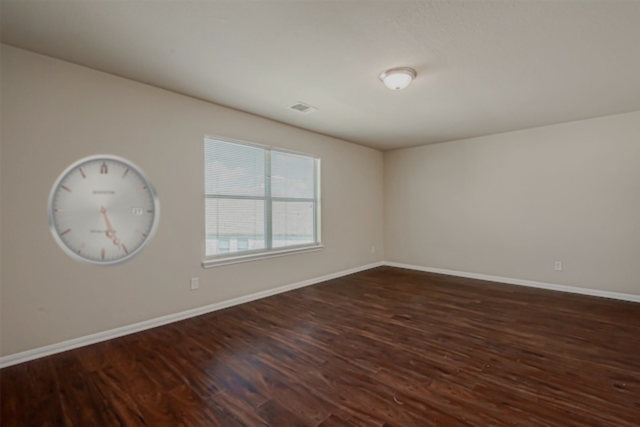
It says 5:26
